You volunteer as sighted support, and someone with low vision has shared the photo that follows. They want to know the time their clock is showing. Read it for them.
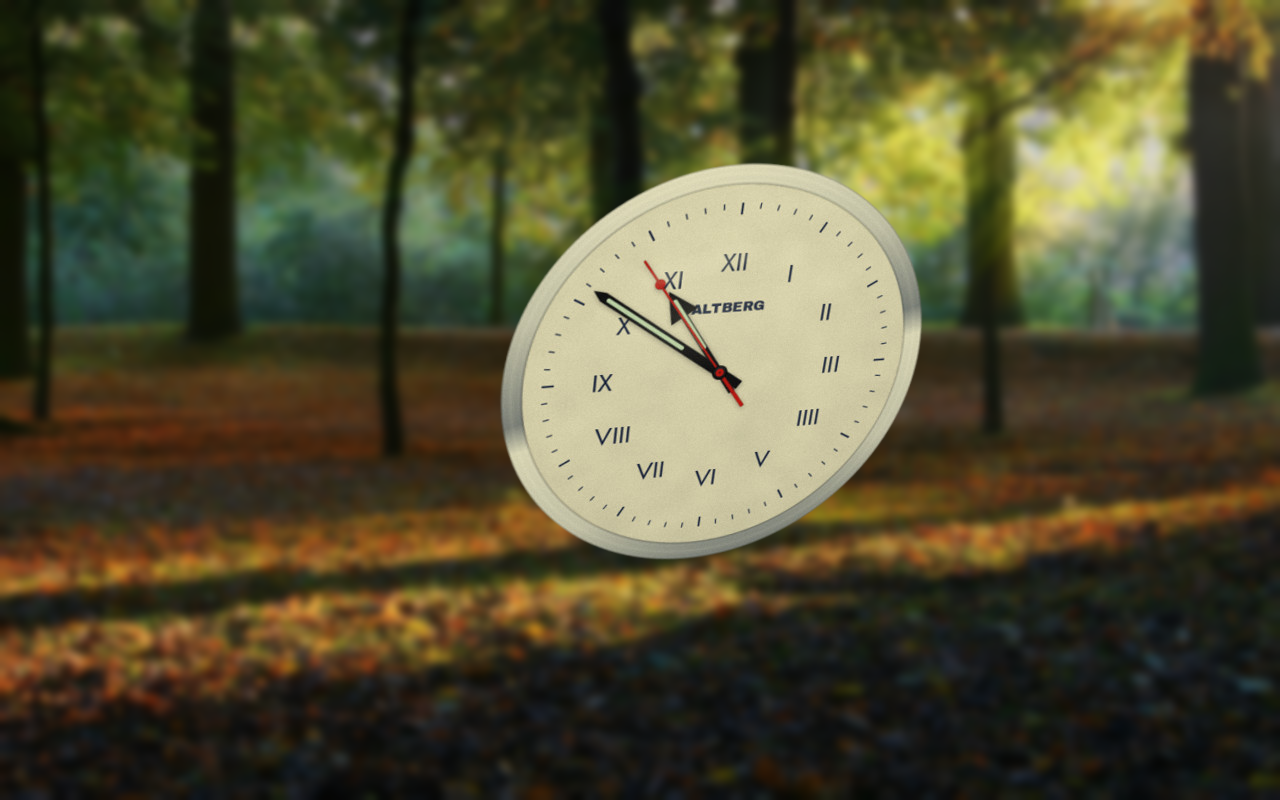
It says 10:50:54
